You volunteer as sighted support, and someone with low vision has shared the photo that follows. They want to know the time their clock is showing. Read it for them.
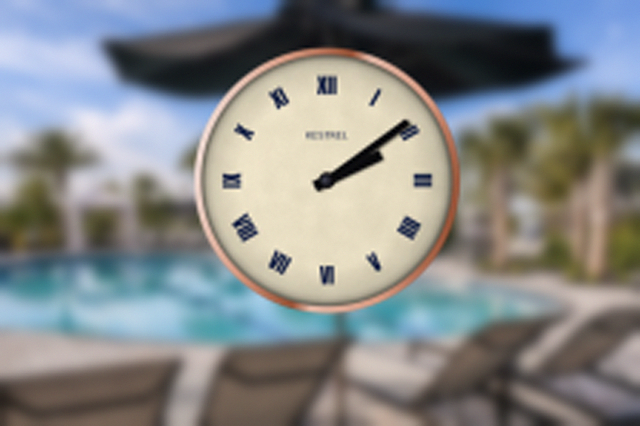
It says 2:09
